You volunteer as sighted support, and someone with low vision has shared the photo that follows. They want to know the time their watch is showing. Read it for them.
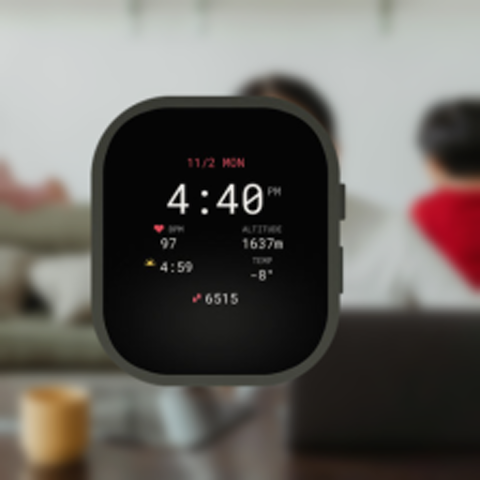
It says 4:40
